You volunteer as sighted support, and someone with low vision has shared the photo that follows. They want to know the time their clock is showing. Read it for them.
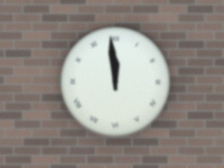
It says 11:59
